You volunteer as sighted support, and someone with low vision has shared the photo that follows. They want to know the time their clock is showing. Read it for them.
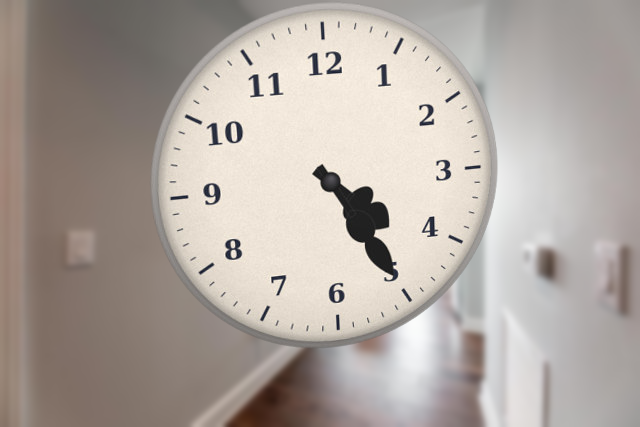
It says 4:25
